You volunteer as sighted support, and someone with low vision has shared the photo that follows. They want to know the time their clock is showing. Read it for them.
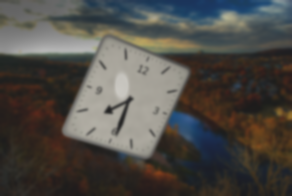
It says 7:29
